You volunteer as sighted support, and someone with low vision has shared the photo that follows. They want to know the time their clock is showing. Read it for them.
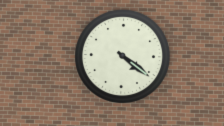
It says 4:21
